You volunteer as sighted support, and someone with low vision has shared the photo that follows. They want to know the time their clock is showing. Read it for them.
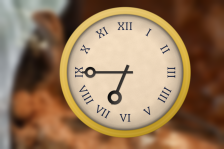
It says 6:45
